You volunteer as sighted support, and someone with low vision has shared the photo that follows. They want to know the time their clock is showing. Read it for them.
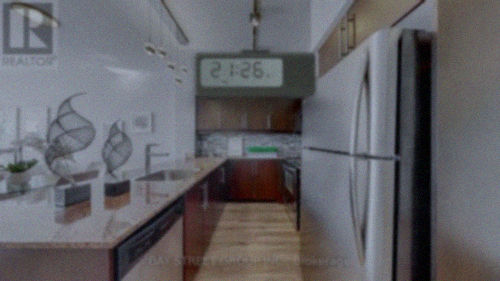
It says 21:26
